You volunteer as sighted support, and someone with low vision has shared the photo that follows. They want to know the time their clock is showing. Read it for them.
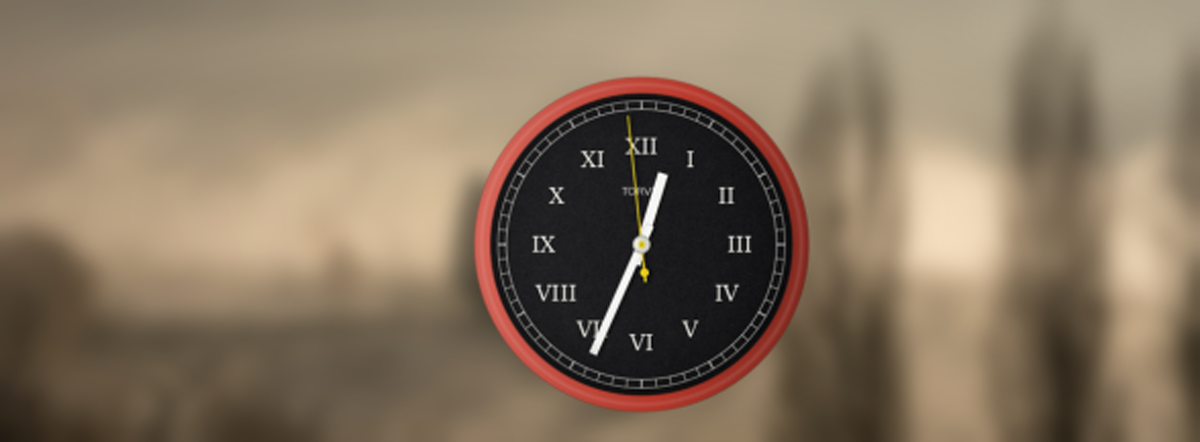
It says 12:33:59
